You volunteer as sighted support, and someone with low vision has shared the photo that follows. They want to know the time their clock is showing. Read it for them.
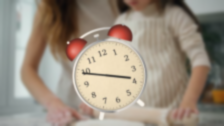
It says 3:49
